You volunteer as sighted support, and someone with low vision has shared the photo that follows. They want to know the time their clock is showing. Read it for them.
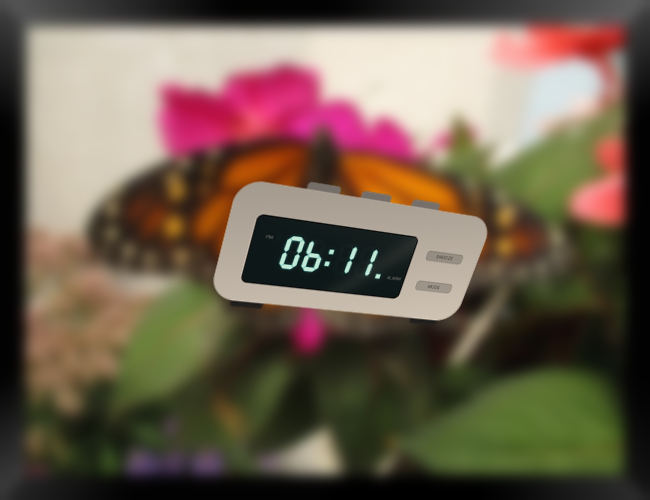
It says 6:11
